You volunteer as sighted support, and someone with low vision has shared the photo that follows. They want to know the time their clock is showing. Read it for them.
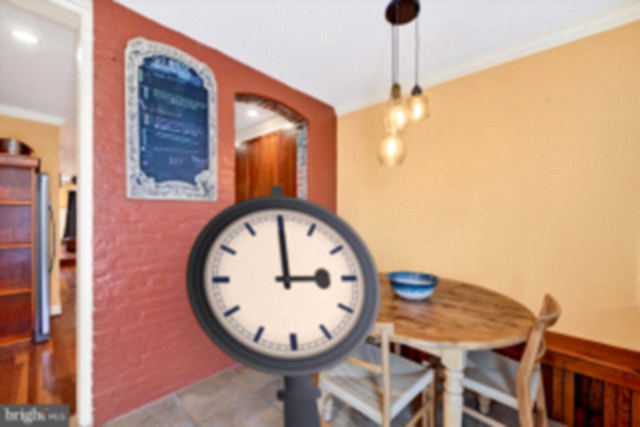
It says 3:00
